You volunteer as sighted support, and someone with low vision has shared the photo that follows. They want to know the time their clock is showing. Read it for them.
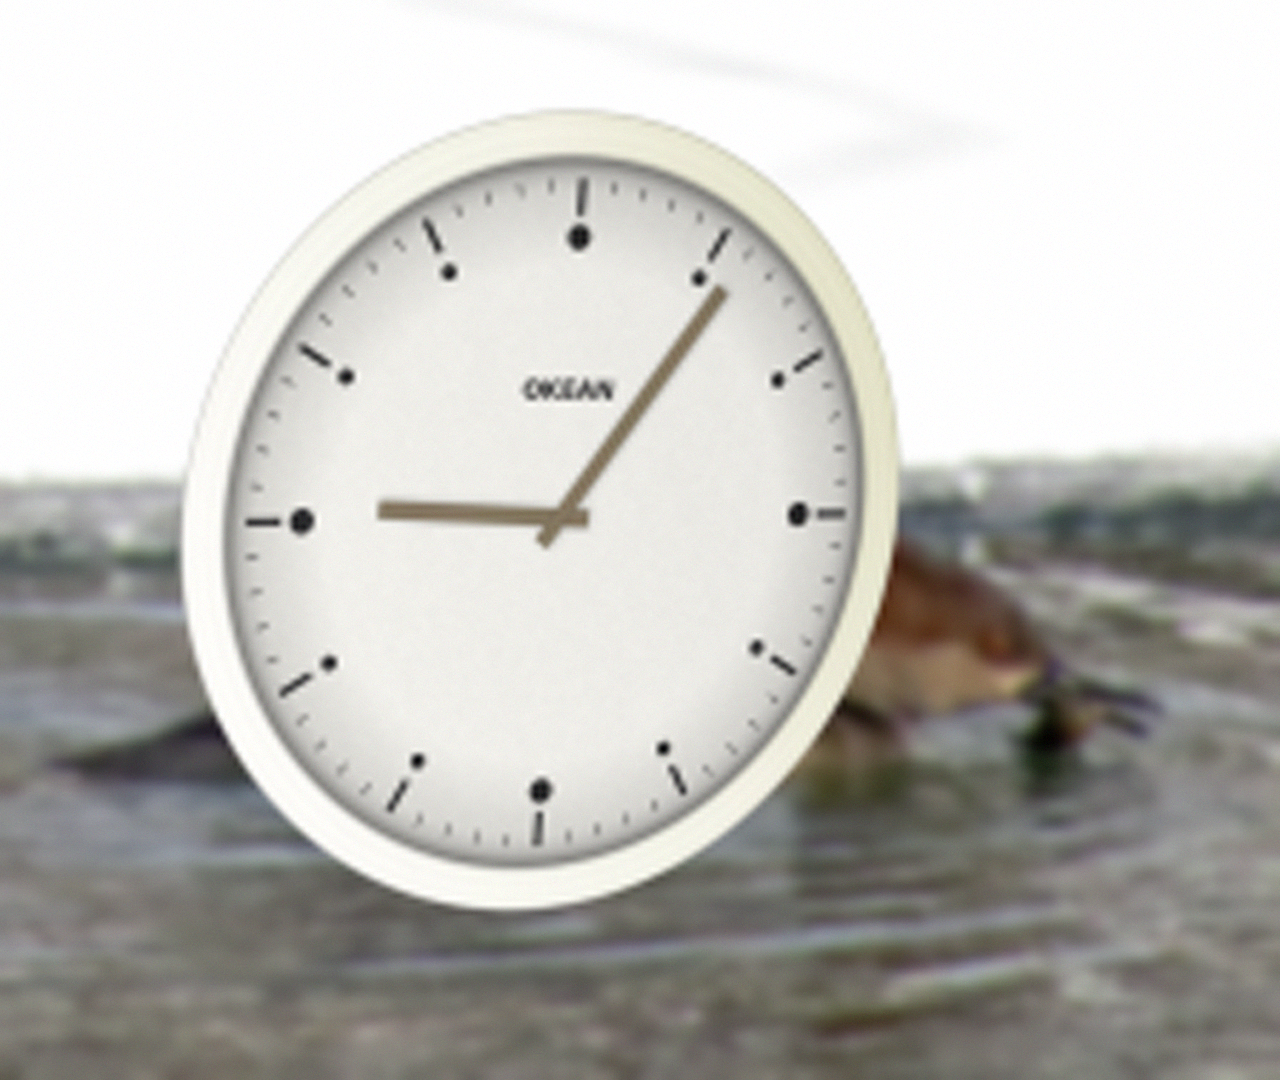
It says 9:06
